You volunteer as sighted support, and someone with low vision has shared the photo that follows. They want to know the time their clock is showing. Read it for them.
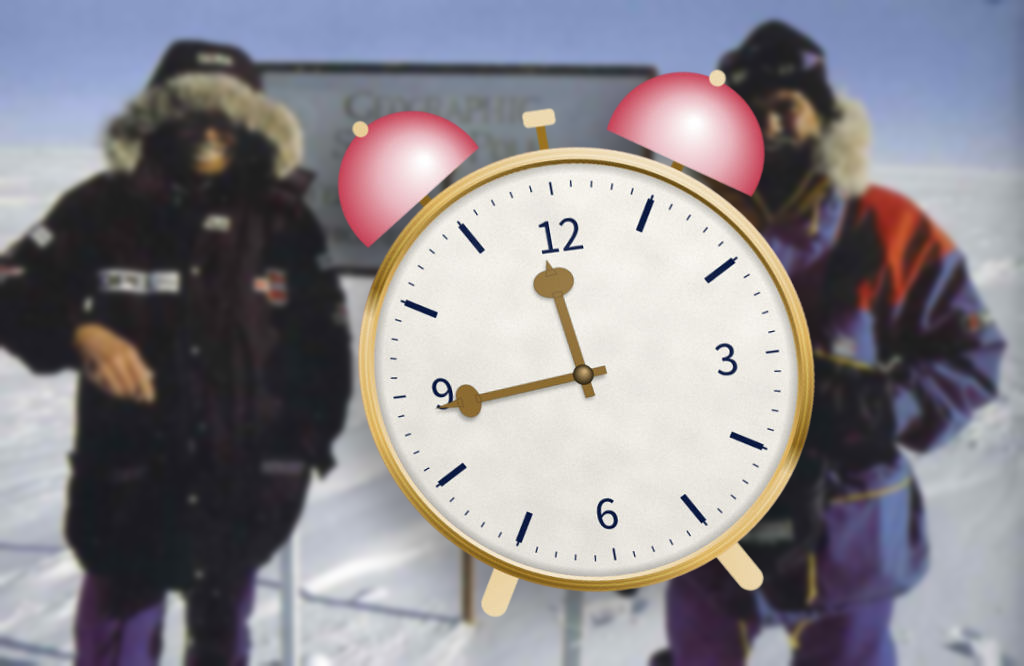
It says 11:44
